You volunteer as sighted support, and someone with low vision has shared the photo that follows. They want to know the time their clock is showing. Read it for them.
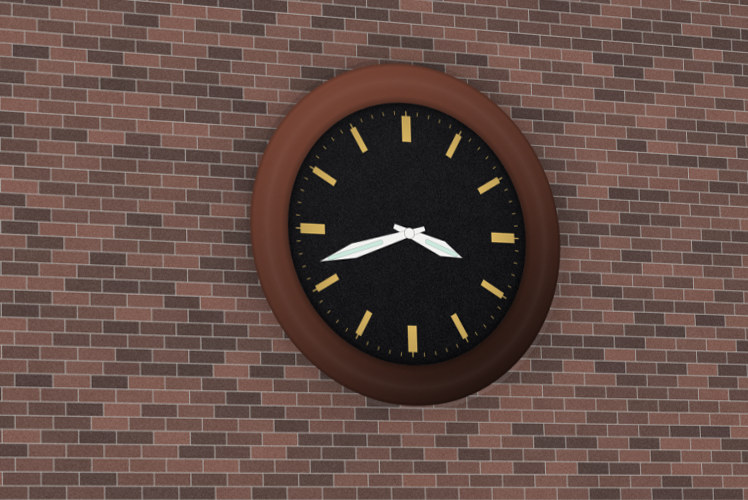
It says 3:42
